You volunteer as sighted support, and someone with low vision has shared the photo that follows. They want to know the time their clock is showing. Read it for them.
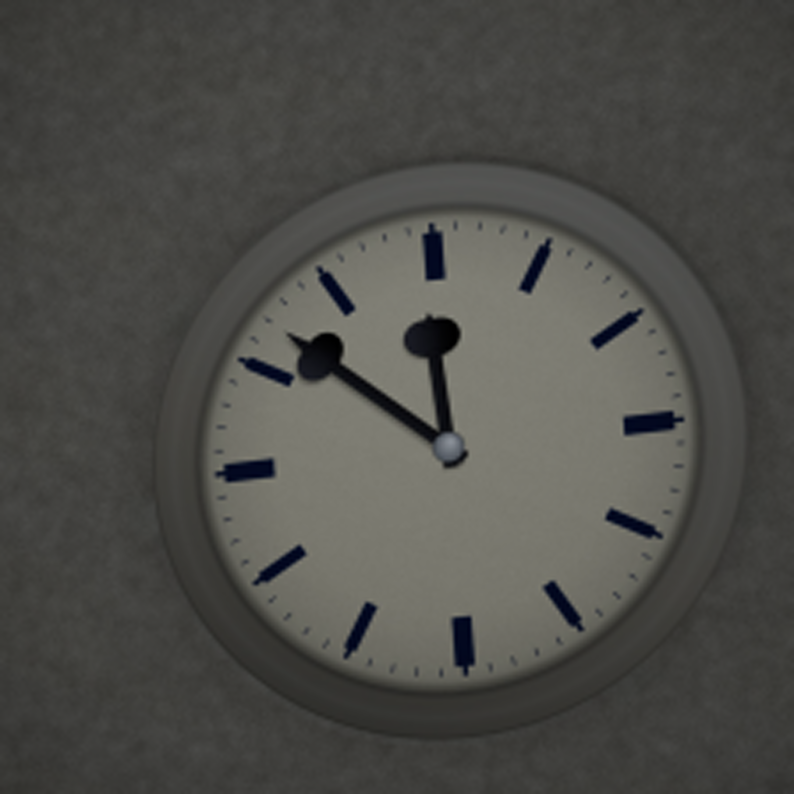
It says 11:52
